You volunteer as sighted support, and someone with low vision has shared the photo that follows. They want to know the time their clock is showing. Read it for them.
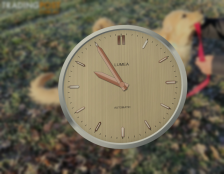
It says 9:55
